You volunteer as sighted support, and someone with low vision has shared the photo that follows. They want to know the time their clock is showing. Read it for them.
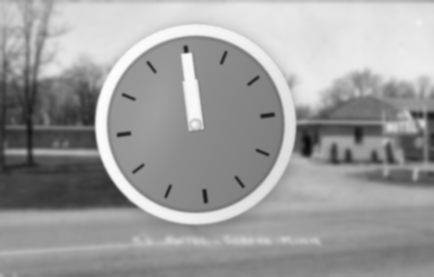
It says 12:00
